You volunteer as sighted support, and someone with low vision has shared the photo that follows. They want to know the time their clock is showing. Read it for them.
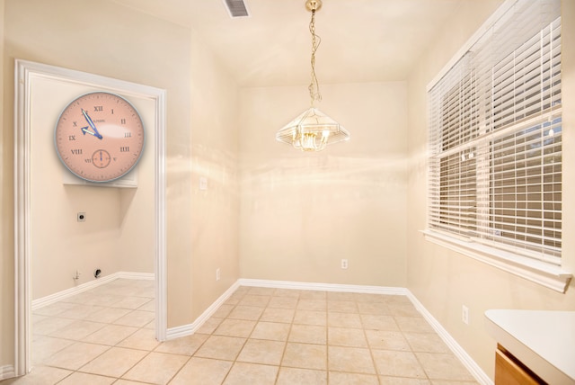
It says 9:55
